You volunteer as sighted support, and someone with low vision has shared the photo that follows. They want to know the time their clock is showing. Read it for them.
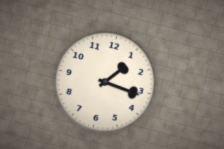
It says 1:16
